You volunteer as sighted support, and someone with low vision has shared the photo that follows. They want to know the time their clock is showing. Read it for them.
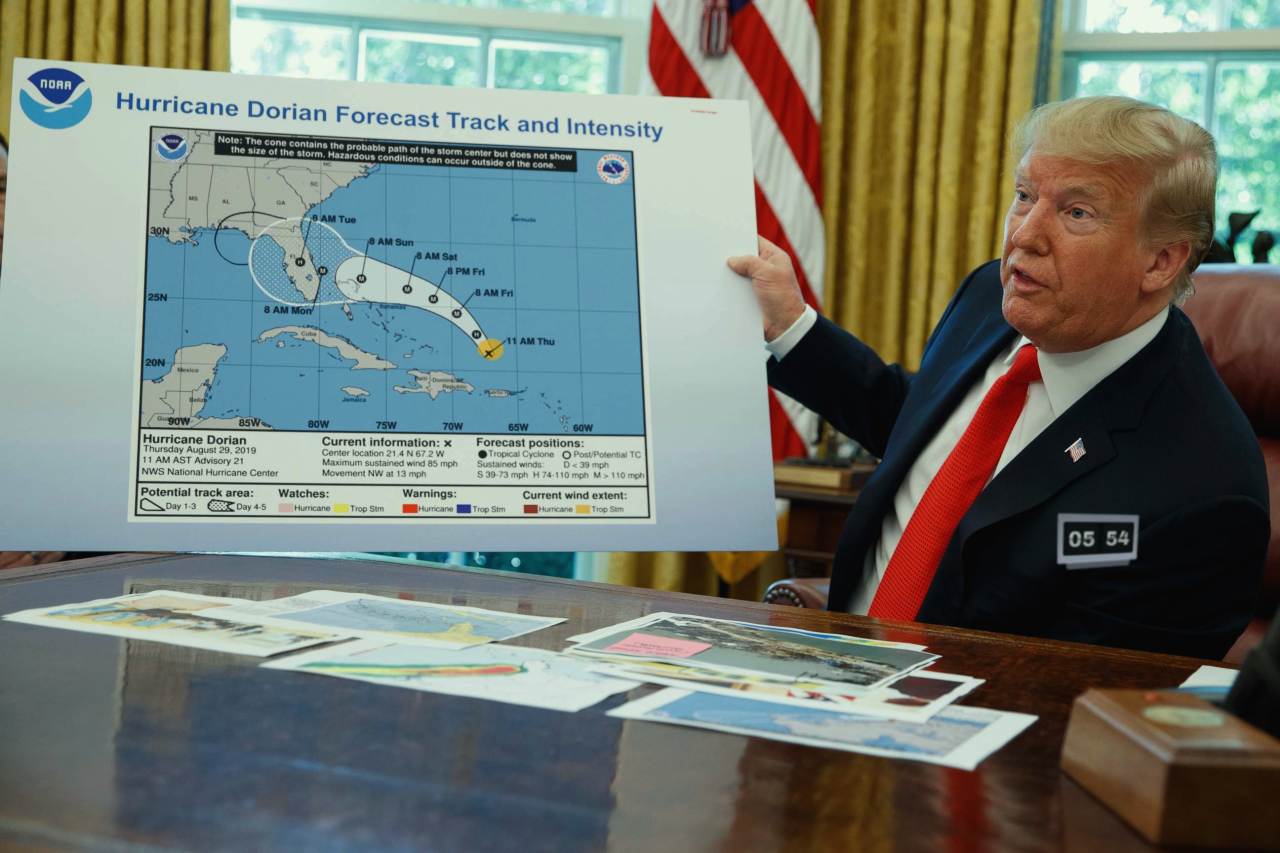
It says 5:54
